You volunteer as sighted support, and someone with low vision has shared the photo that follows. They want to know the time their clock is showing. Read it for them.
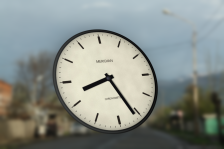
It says 8:26
